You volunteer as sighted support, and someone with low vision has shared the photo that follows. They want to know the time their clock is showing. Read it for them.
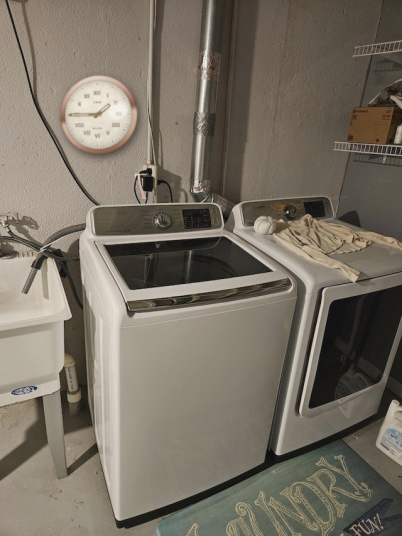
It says 1:45
